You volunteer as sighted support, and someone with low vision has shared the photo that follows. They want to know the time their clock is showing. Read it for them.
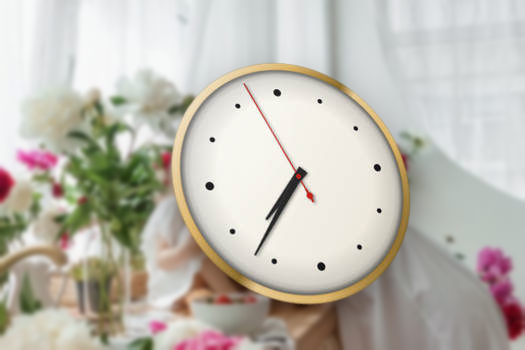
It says 7:36:57
